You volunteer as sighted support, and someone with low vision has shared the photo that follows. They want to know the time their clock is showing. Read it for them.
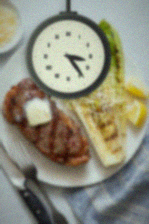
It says 3:24
